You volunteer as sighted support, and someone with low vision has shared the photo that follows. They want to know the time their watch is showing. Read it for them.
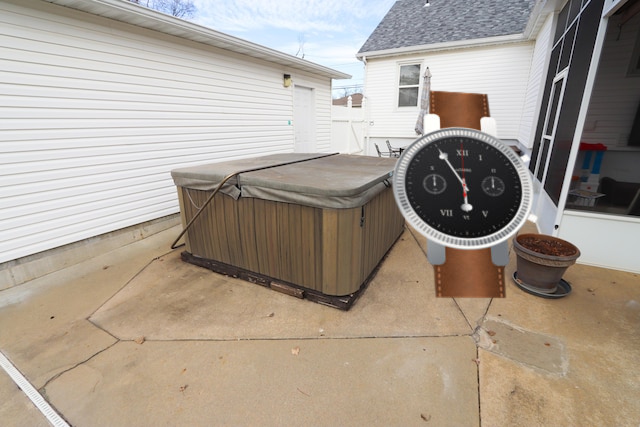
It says 5:55
